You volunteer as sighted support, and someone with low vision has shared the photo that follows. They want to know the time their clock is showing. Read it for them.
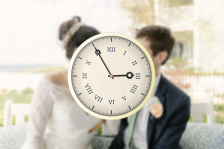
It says 2:55
